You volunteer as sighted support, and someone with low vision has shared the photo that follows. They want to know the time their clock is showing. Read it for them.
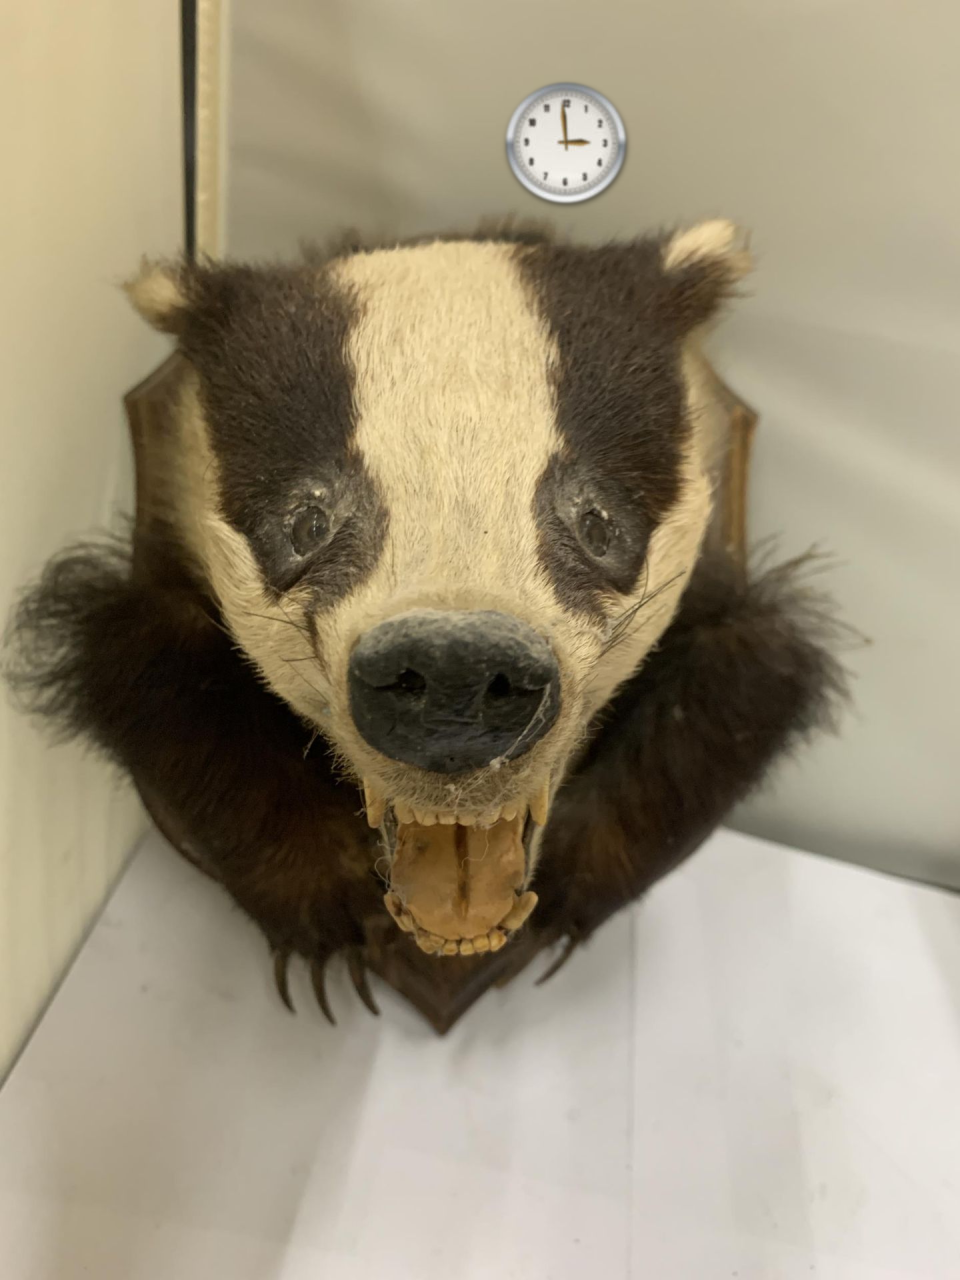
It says 2:59
